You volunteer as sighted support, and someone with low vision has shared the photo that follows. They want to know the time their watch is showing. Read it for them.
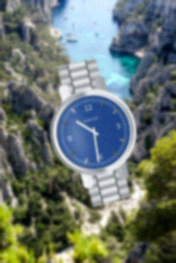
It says 10:31
